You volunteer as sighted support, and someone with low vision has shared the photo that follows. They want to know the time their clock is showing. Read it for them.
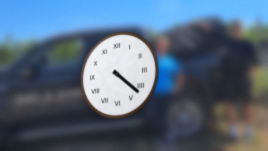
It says 4:22
